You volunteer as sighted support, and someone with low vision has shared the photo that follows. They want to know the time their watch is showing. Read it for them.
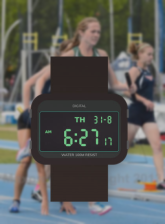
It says 6:27:17
